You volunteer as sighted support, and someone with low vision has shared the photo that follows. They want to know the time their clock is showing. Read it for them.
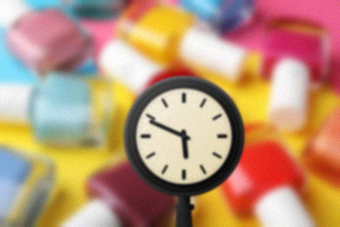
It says 5:49
